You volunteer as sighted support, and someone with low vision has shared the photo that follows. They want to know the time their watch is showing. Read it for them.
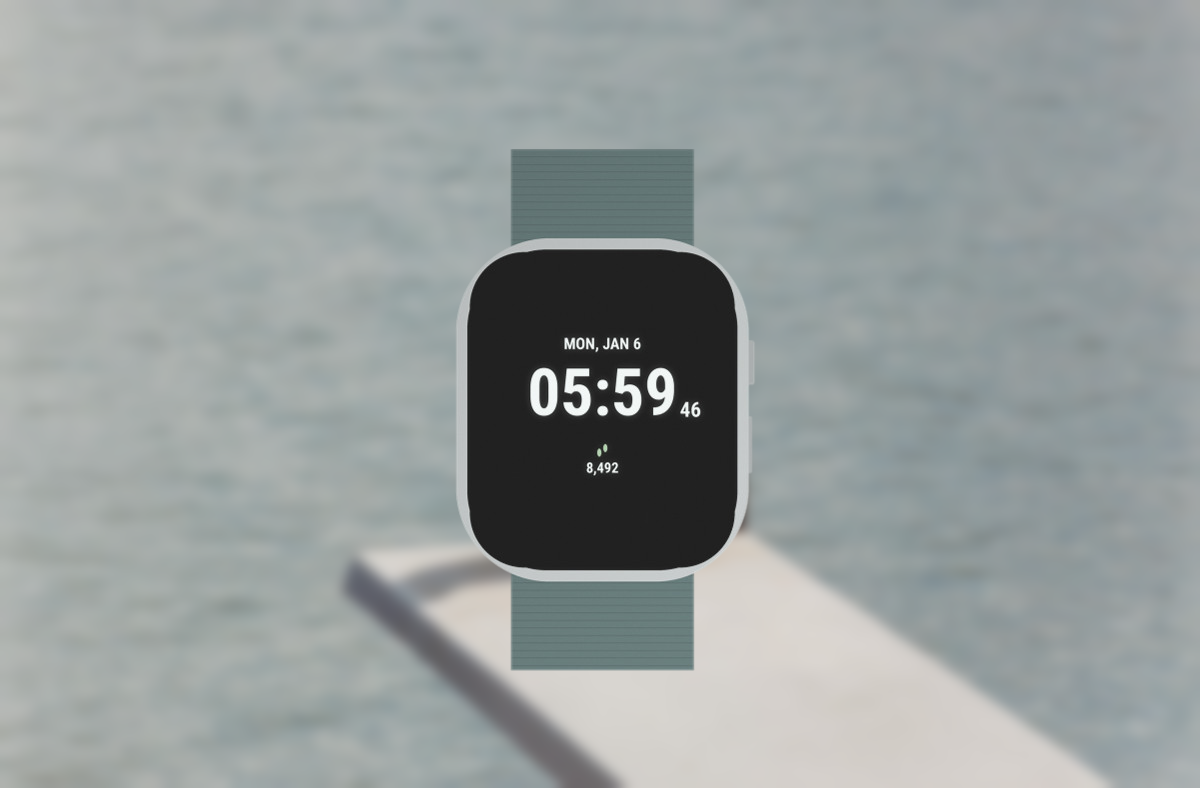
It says 5:59:46
